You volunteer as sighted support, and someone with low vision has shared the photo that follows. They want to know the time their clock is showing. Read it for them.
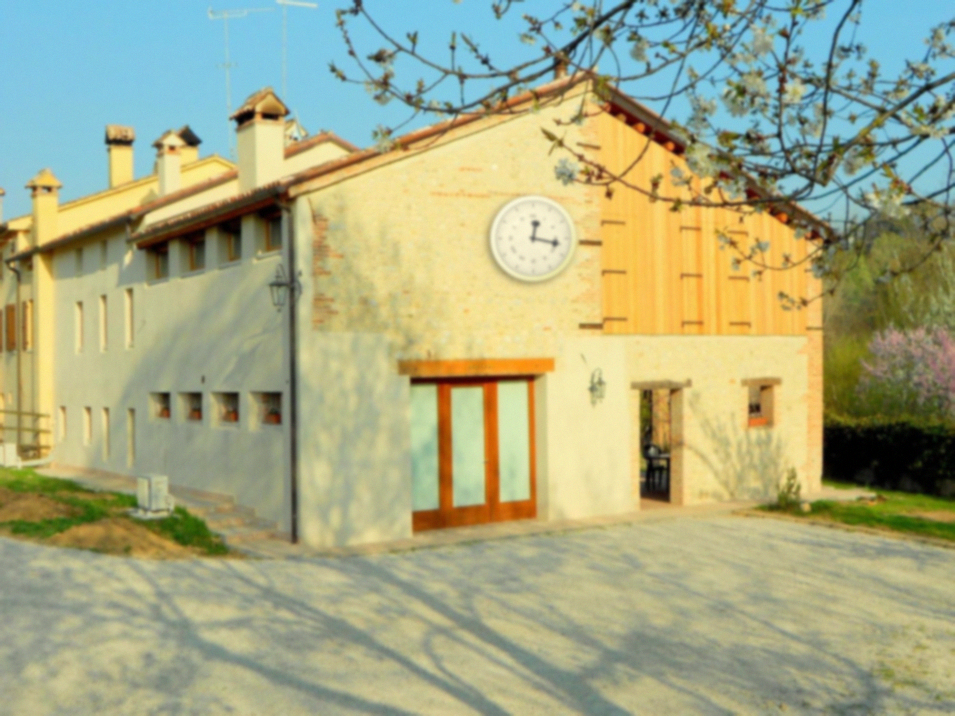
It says 12:17
